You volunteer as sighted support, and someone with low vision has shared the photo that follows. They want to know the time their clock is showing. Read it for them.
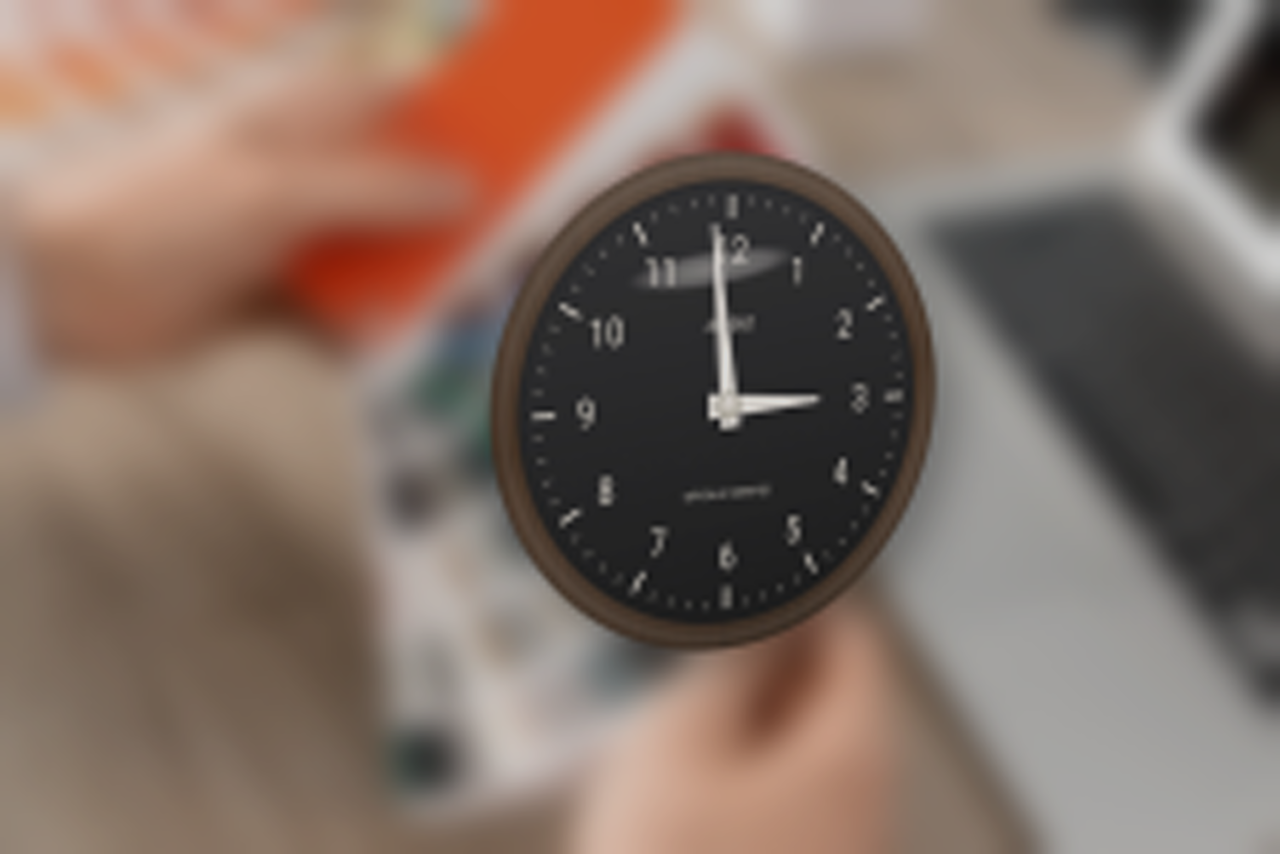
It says 2:59
